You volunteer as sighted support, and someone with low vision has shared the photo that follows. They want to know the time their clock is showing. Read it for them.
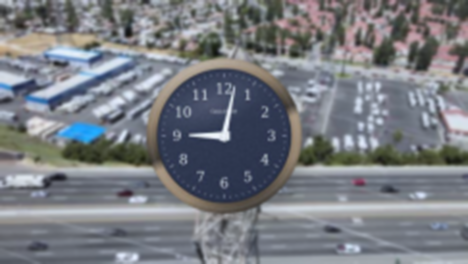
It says 9:02
